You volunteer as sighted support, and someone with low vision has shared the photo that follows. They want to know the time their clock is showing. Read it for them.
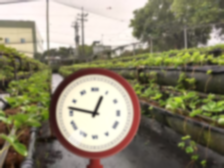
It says 12:47
